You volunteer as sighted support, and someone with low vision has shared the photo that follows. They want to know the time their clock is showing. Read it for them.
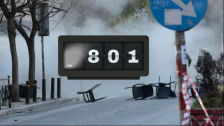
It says 8:01
